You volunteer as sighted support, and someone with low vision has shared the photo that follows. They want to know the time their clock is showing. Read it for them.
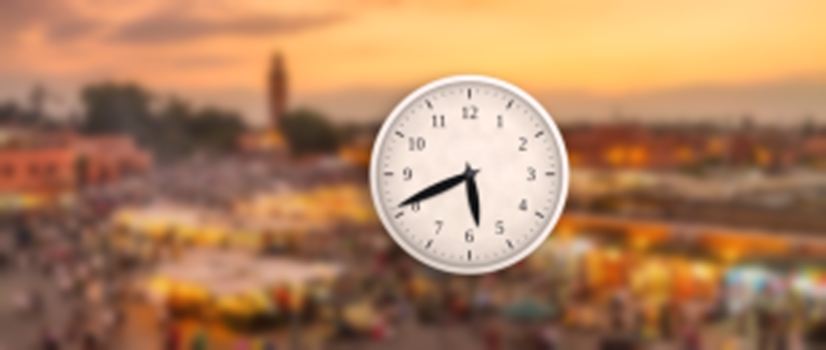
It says 5:41
